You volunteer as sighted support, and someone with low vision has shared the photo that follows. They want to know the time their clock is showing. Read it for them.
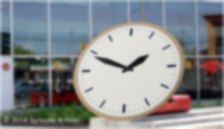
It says 1:49
